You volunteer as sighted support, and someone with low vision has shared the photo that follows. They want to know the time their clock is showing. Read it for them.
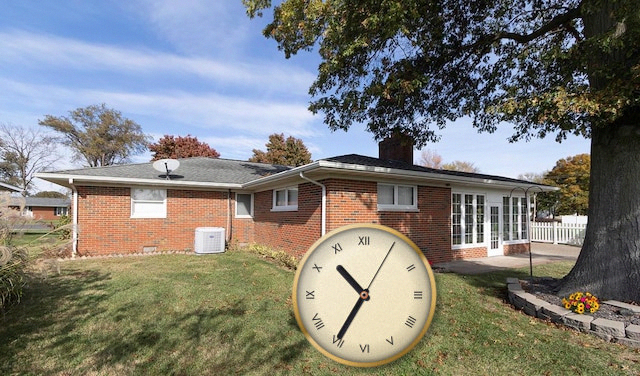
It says 10:35:05
